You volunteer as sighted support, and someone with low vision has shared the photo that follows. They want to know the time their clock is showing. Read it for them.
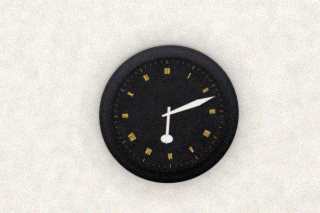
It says 6:12
